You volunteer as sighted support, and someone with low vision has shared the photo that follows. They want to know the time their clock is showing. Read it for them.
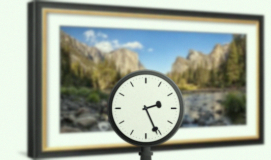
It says 2:26
